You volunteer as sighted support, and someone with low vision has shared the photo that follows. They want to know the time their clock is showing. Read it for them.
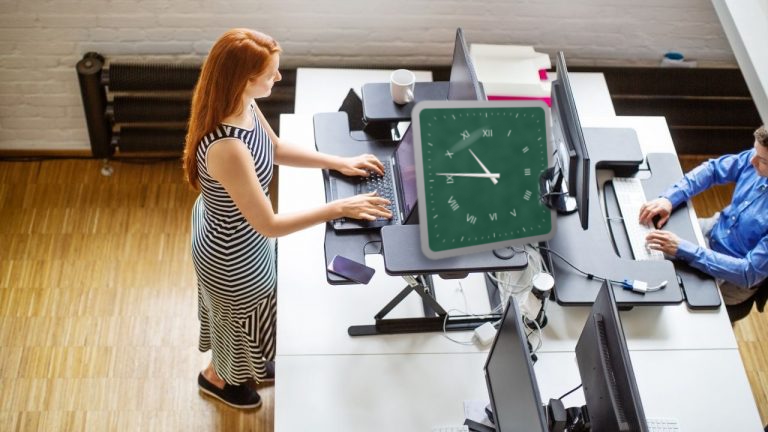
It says 10:46
